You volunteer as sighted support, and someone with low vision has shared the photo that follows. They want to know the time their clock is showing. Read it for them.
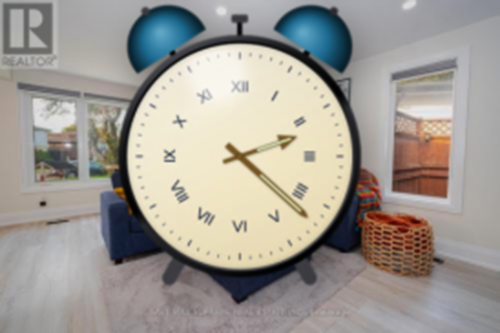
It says 2:22
